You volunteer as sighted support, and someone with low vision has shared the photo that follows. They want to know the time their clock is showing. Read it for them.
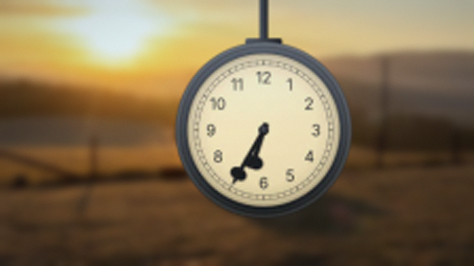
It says 6:35
